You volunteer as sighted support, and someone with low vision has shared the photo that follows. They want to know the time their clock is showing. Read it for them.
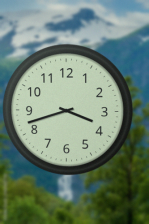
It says 3:42
